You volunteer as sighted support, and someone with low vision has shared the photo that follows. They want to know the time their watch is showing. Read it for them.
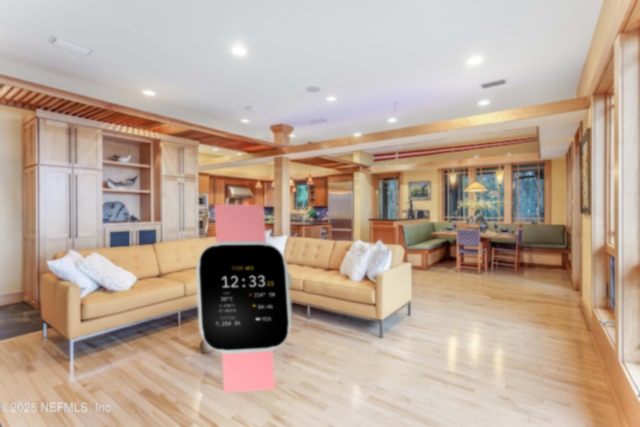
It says 12:33
